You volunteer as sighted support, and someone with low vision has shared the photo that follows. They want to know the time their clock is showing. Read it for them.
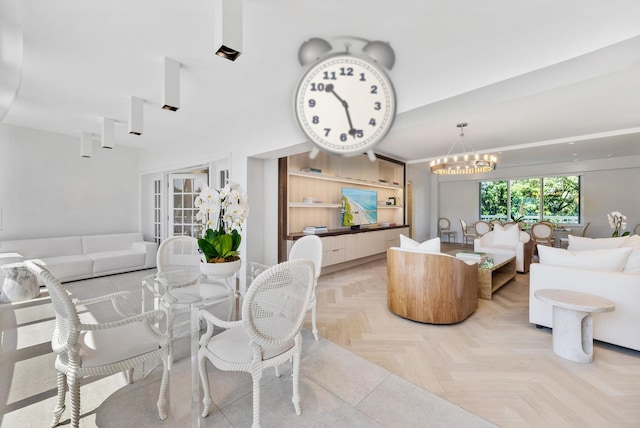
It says 10:27
